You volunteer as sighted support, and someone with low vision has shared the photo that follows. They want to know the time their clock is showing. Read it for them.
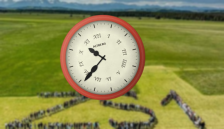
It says 10:39
